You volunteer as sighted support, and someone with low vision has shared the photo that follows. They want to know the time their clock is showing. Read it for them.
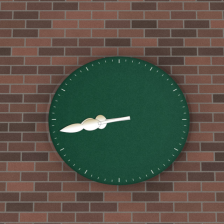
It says 8:43
